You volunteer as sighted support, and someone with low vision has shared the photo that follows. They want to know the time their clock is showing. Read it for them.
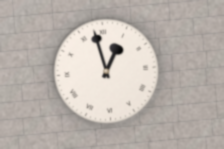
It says 12:58
